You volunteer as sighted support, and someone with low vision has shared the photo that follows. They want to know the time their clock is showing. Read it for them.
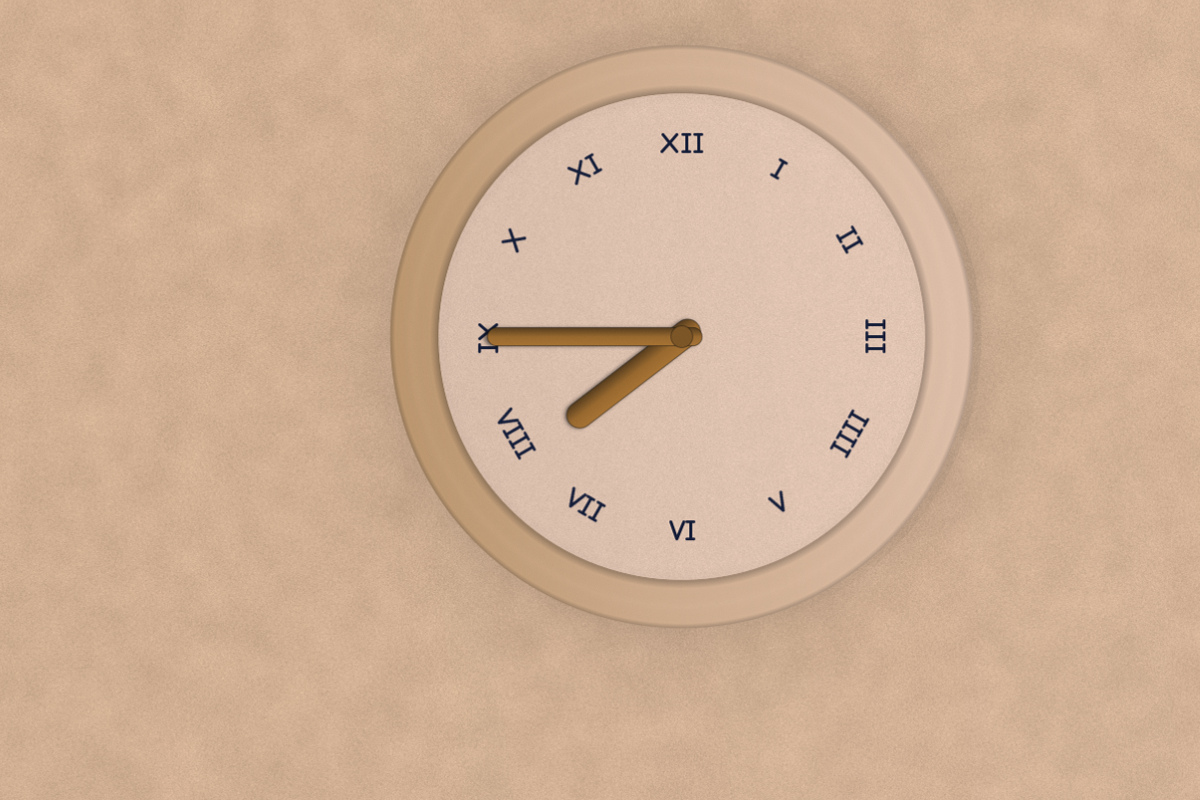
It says 7:45
